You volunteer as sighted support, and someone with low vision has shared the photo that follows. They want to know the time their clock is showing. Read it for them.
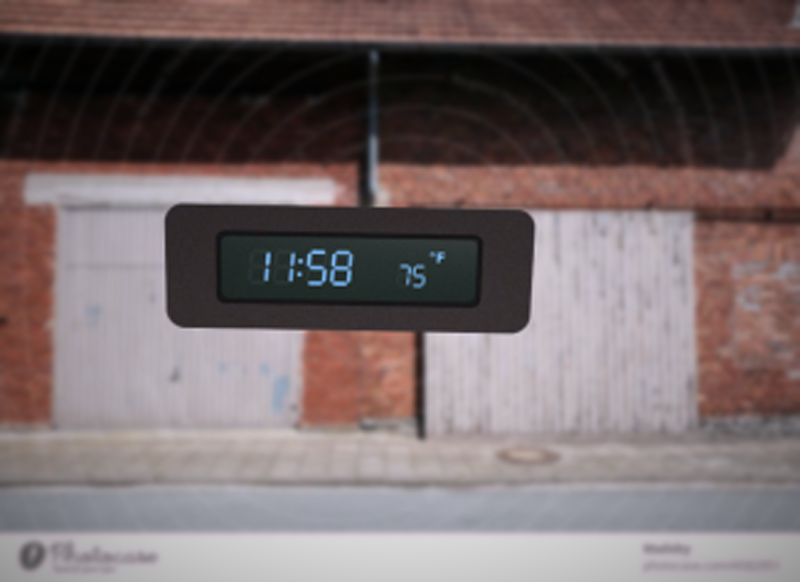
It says 11:58
